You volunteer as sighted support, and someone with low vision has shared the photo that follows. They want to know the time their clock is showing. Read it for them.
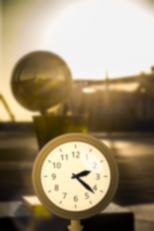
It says 2:22
